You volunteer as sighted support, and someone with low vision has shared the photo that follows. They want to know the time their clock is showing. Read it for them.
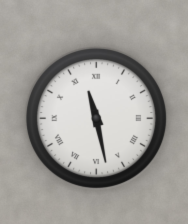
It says 11:28
